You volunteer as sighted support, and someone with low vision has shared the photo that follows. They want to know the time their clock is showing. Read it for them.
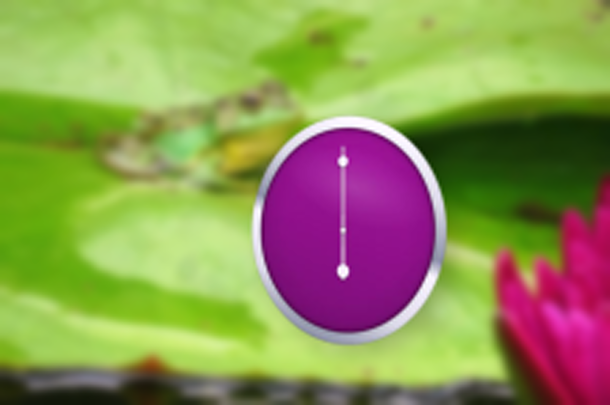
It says 6:00
